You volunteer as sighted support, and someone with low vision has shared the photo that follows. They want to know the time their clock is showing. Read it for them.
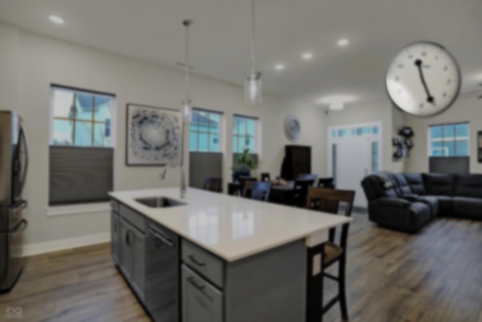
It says 11:26
